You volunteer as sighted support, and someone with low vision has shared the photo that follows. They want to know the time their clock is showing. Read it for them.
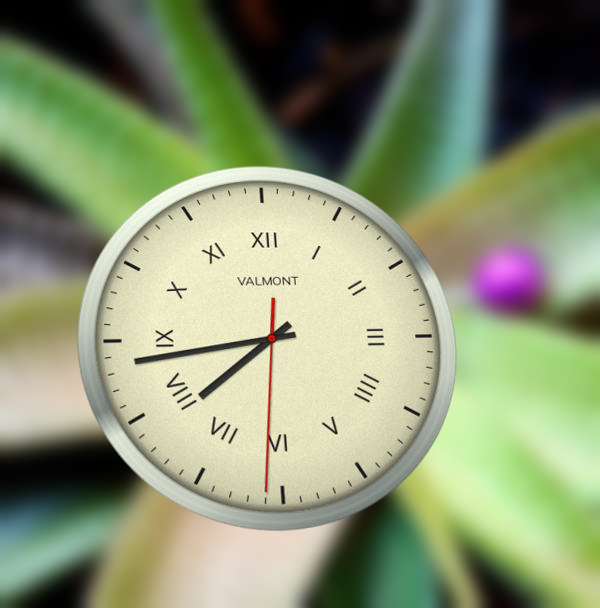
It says 7:43:31
